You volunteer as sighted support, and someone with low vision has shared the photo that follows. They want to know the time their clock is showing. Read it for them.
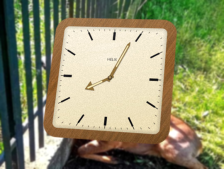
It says 8:04
